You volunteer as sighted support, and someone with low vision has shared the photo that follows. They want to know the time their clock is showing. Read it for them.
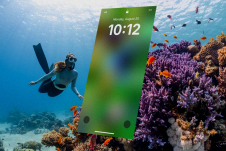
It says 10:12
